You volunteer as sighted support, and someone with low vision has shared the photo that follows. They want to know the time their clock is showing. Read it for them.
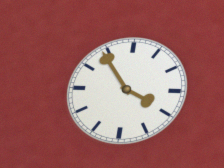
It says 3:54
